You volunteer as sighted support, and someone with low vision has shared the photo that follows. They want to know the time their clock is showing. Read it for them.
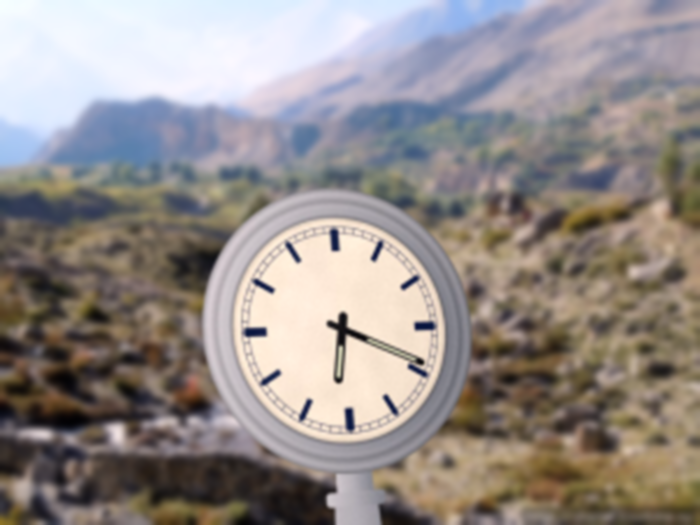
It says 6:19
